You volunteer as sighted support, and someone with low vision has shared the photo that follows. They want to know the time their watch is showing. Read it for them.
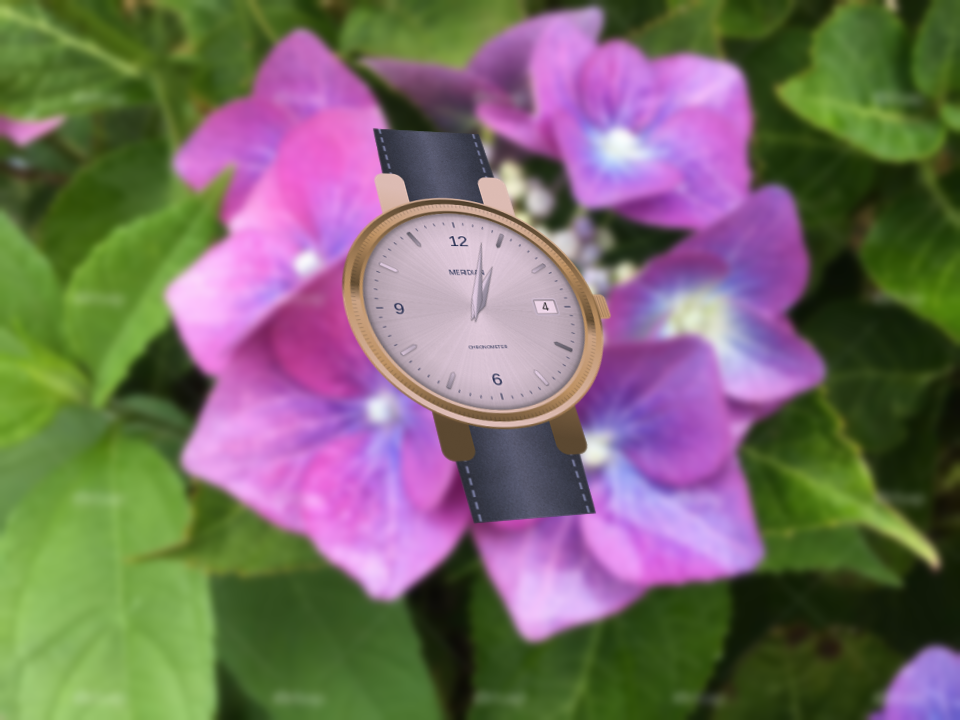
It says 1:03
